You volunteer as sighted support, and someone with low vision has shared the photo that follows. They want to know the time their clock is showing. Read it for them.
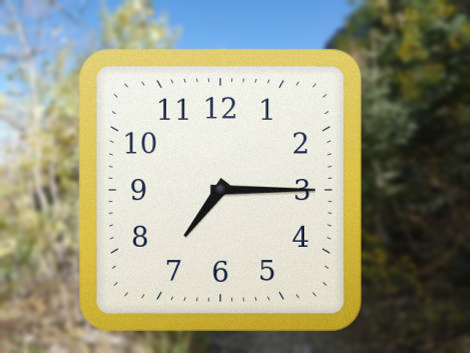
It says 7:15
